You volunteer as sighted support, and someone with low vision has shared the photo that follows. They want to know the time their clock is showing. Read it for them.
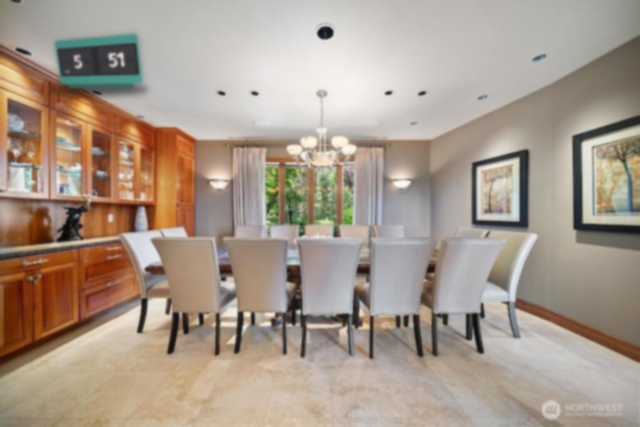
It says 5:51
